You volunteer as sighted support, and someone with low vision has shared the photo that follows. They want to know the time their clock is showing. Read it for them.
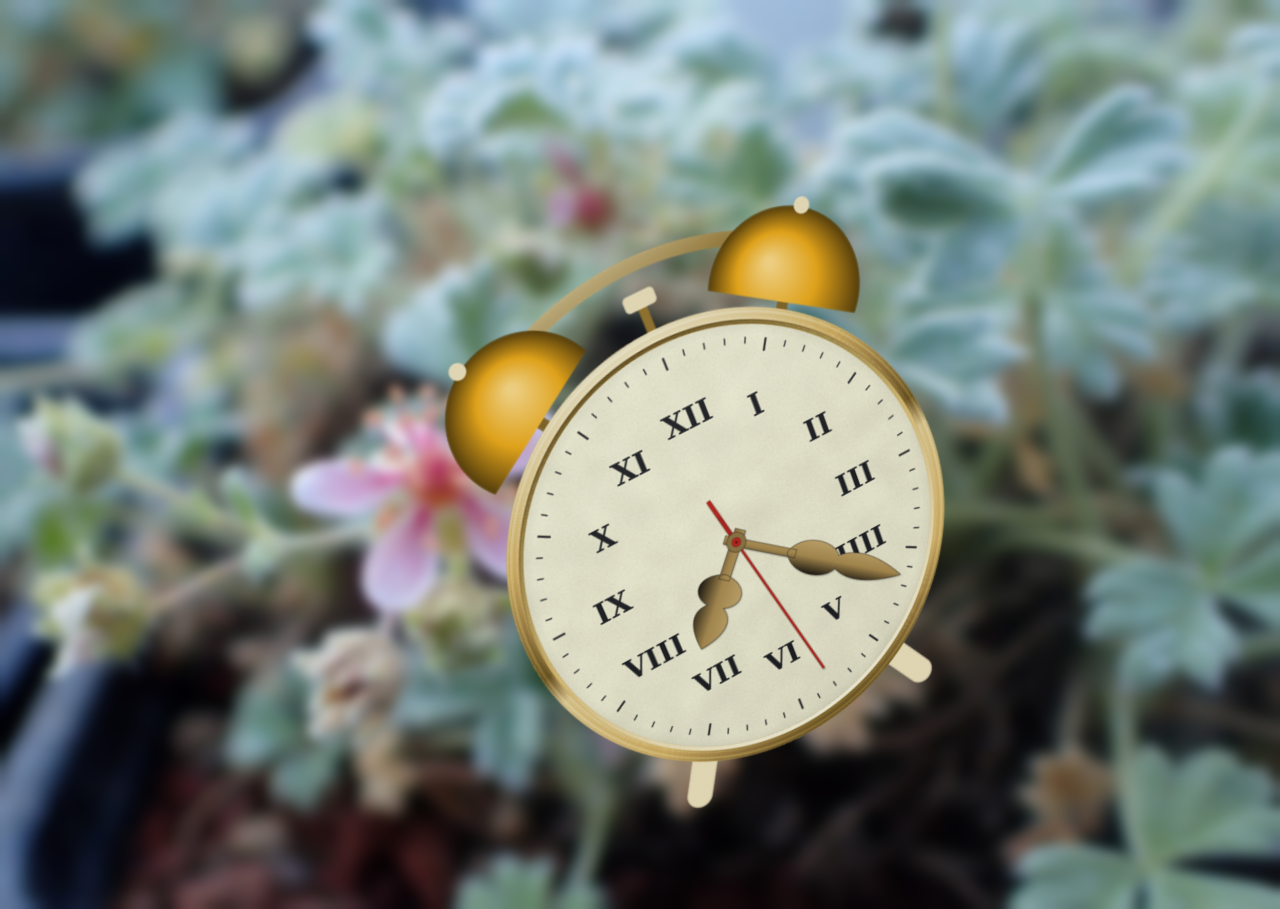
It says 7:21:28
